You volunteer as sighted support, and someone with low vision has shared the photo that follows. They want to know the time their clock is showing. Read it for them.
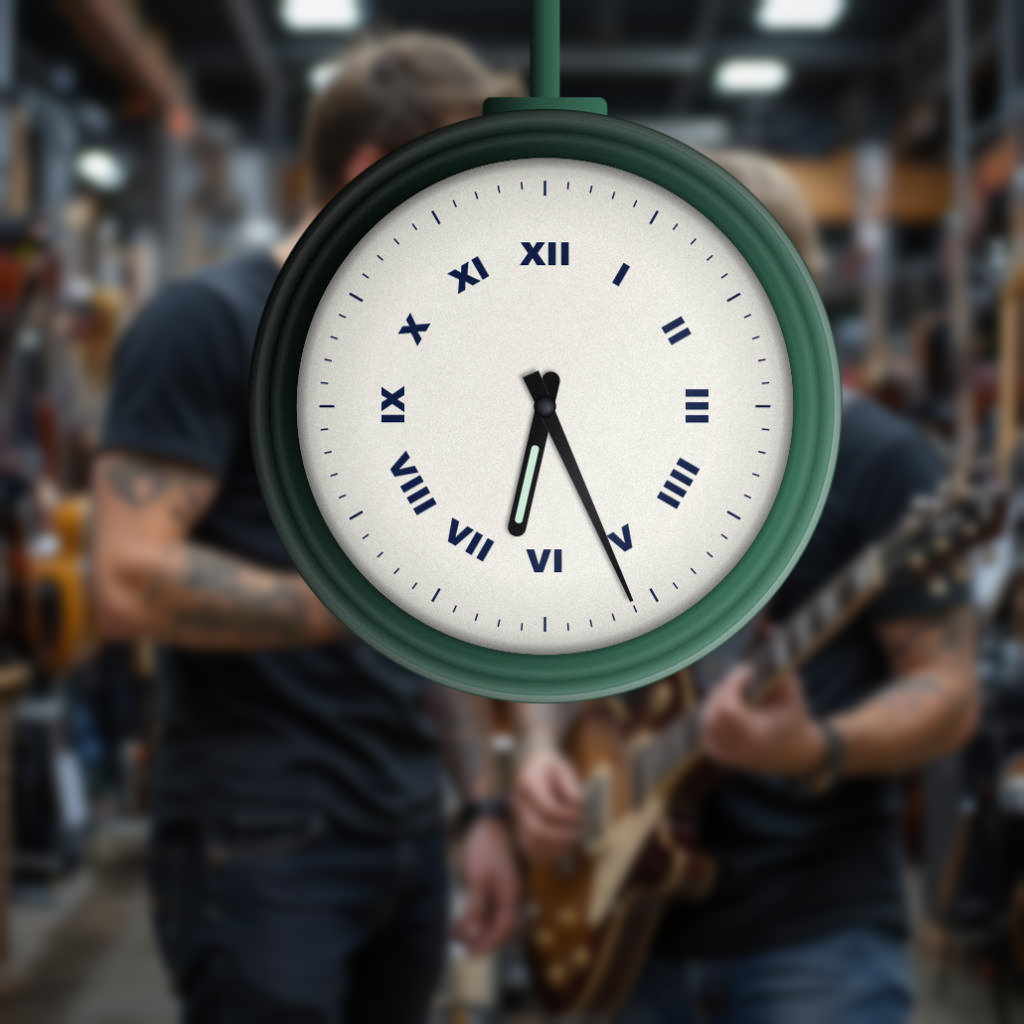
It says 6:26
